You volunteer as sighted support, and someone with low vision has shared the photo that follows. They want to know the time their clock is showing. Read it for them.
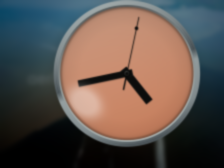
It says 4:43:02
